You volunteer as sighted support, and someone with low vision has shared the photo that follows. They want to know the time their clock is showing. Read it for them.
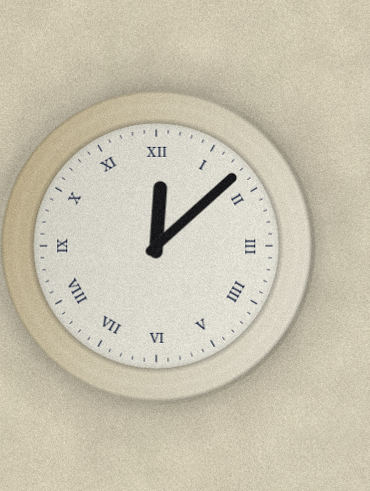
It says 12:08
